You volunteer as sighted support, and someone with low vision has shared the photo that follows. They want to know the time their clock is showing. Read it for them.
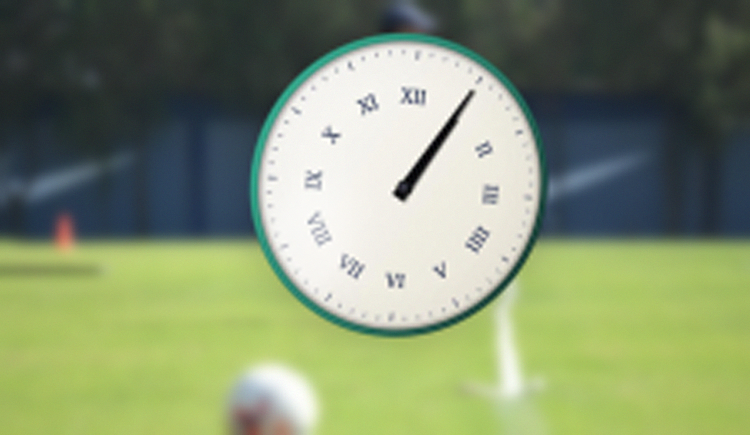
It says 1:05
